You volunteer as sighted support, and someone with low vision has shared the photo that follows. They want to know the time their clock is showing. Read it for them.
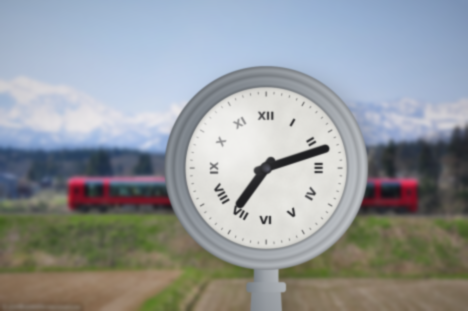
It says 7:12
